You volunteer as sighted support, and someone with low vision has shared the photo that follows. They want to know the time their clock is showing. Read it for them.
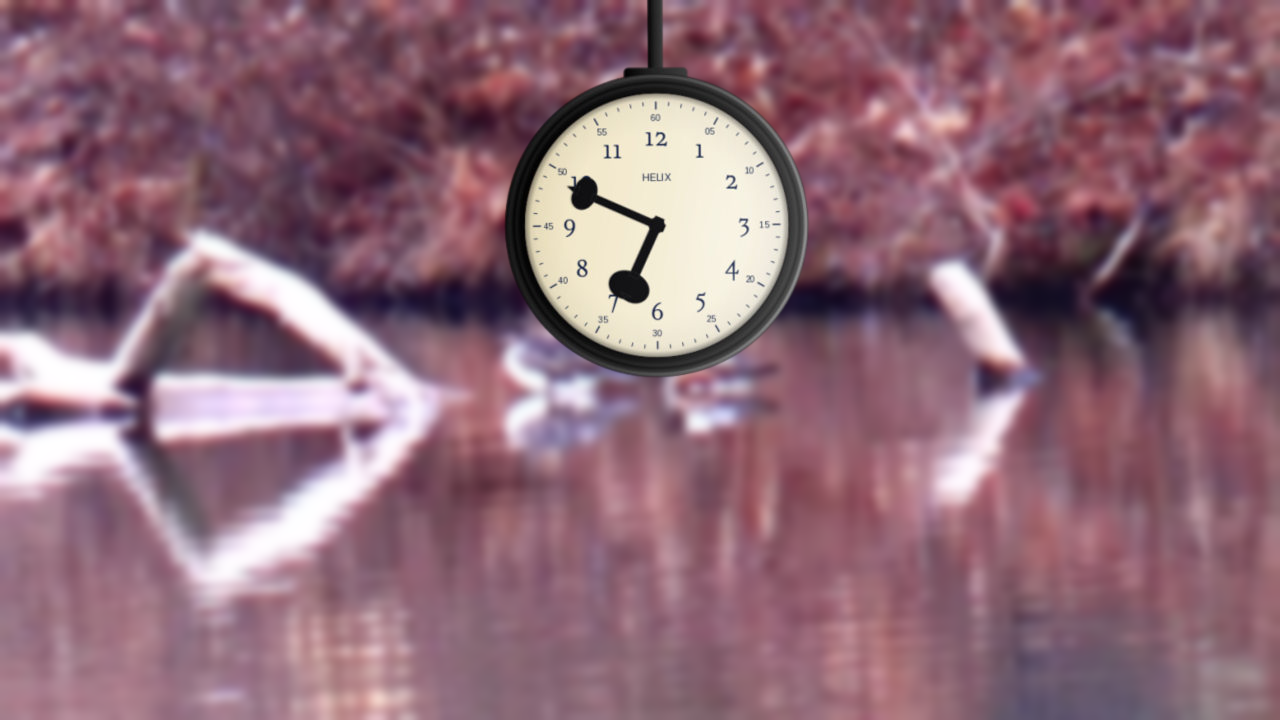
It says 6:49
